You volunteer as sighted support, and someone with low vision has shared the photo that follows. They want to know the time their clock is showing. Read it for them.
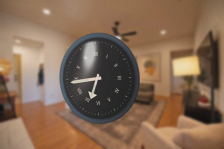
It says 6:44
